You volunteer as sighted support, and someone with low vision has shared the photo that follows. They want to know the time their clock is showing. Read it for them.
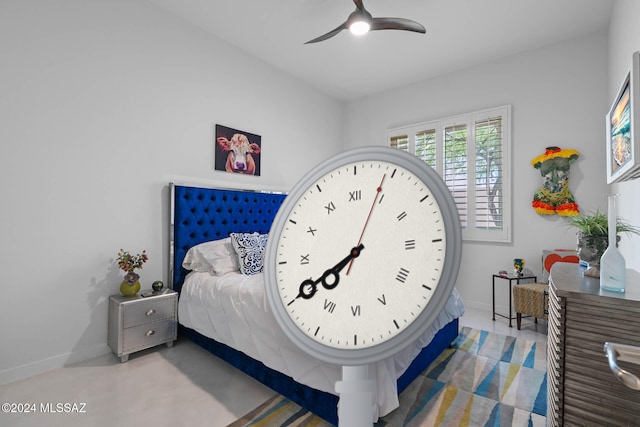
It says 7:40:04
